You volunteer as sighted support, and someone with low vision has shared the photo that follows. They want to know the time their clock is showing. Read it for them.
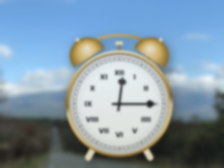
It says 12:15
